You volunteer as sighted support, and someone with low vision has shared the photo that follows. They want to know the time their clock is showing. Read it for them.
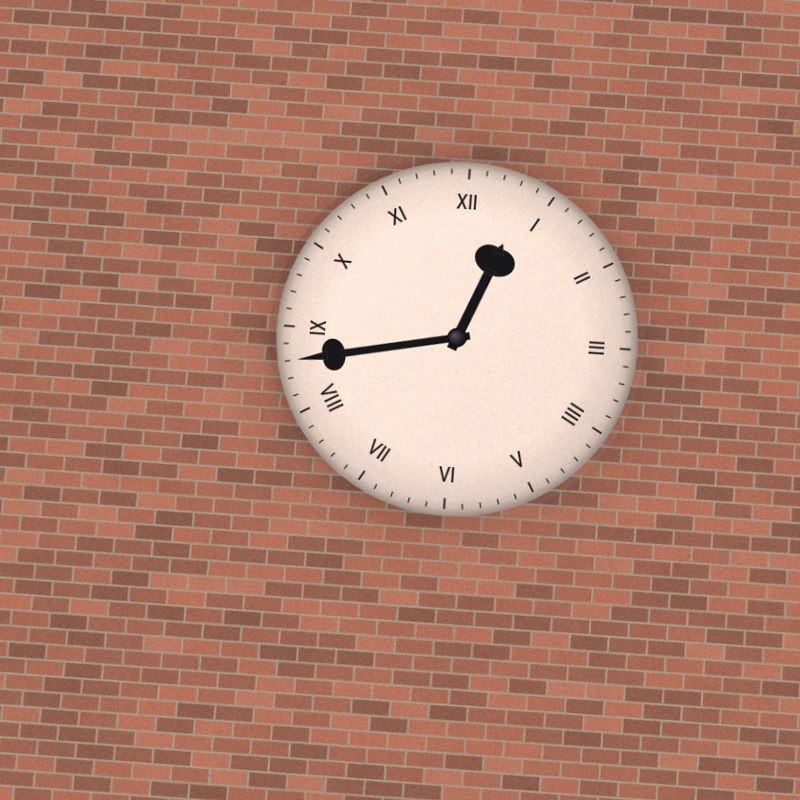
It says 12:43
